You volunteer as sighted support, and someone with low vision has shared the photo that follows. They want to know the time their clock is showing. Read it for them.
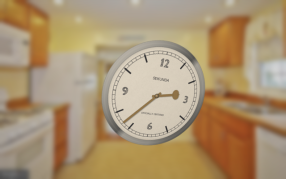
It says 2:37
